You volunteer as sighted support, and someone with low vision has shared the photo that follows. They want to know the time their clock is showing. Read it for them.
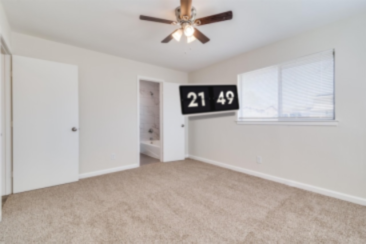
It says 21:49
